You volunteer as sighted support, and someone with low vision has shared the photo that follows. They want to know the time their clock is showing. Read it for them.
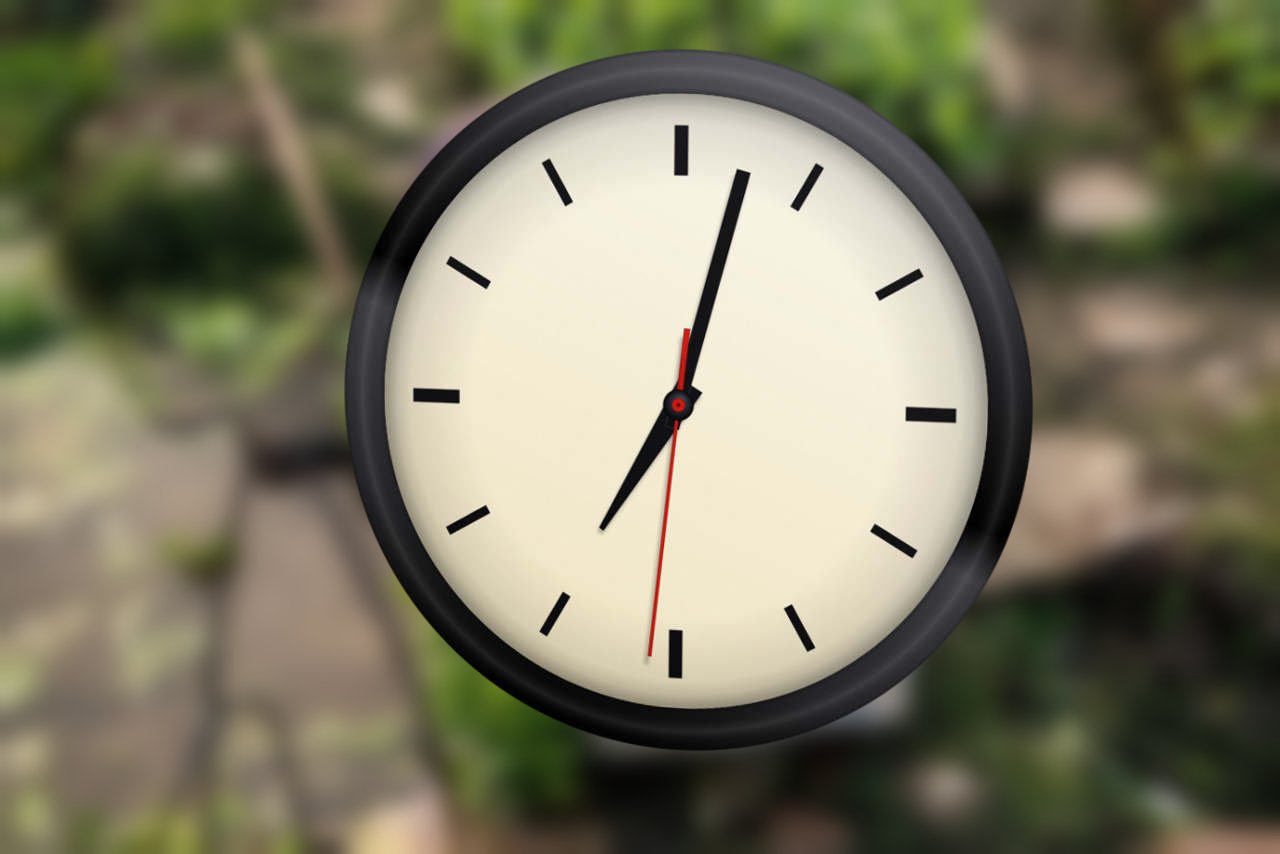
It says 7:02:31
